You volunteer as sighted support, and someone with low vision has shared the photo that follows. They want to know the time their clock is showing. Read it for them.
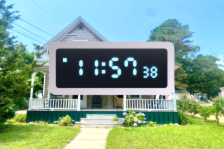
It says 11:57:38
